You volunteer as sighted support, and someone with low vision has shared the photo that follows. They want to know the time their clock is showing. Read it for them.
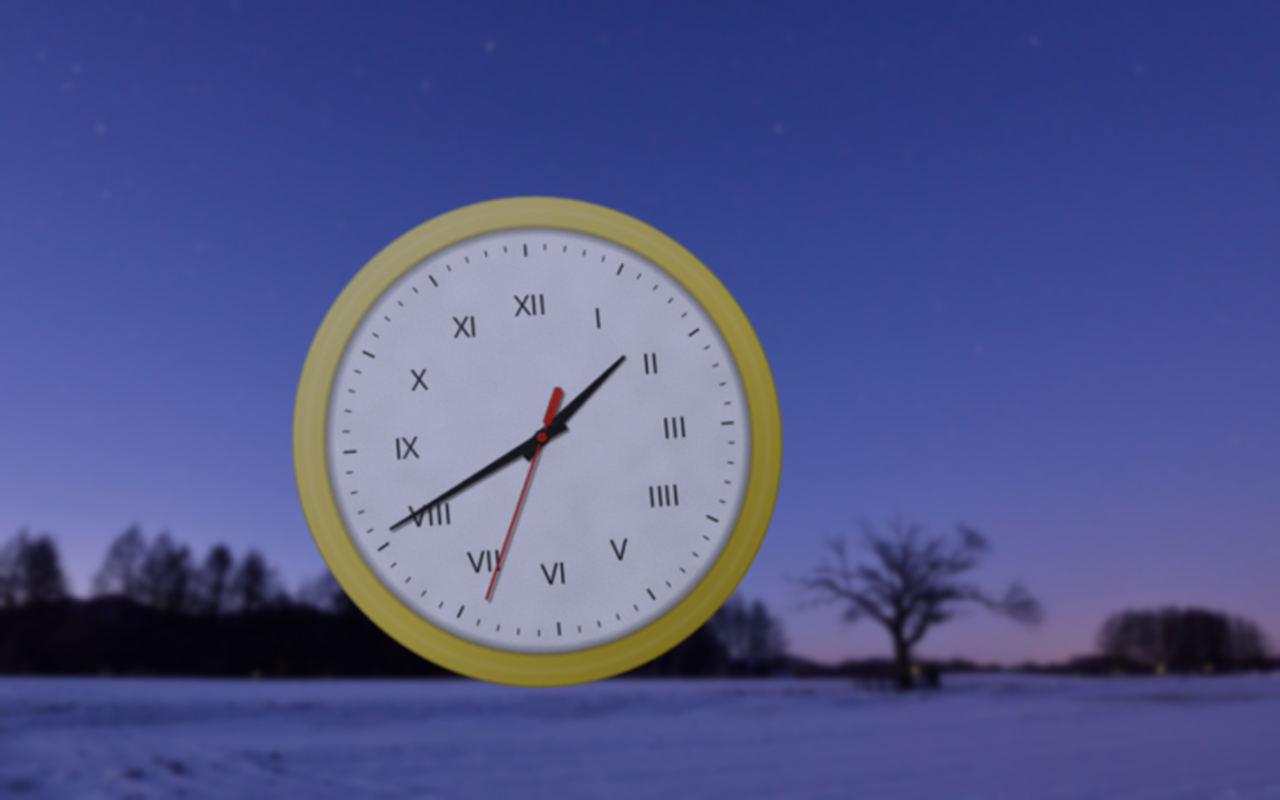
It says 1:40:34
